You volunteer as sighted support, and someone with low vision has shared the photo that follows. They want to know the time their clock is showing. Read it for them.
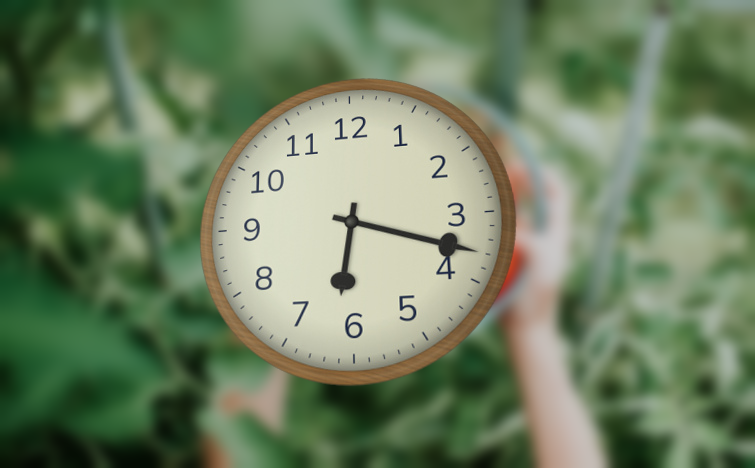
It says 6:18
